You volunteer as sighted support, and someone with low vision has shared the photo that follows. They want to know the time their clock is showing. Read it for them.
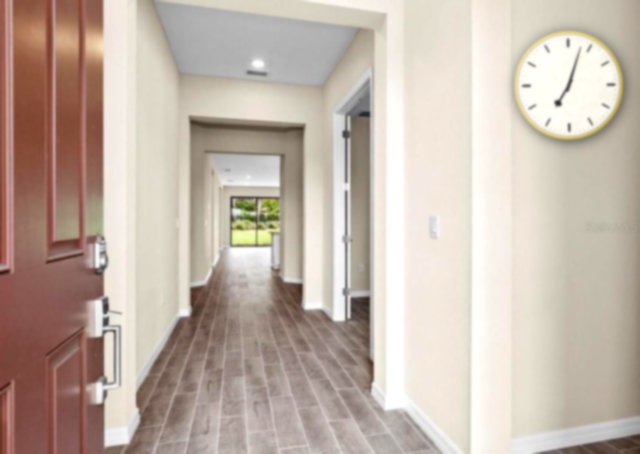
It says 7:03
